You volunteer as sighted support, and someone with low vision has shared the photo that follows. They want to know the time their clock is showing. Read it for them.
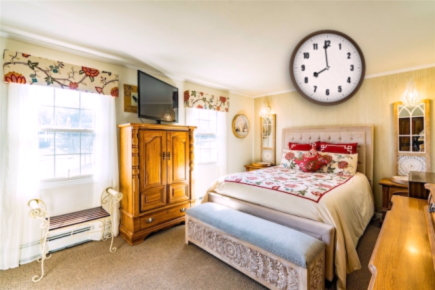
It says 7:59
